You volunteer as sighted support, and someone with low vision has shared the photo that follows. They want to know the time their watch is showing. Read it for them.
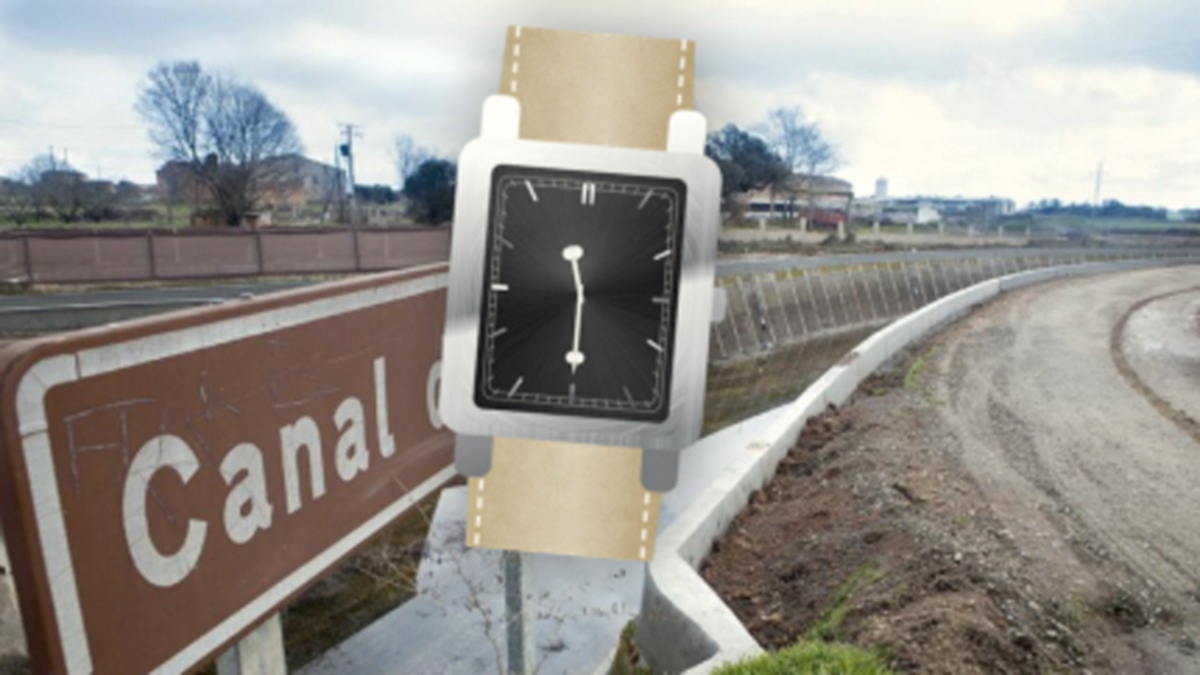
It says 11:30
